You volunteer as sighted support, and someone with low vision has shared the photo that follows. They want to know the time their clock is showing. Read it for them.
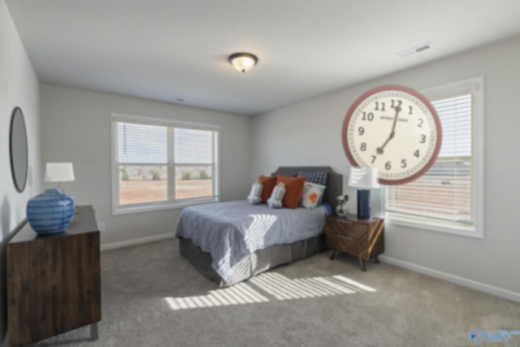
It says 7:01
